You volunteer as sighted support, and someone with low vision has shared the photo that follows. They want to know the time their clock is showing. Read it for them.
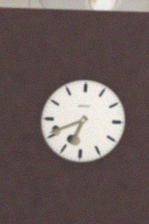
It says 6:41
